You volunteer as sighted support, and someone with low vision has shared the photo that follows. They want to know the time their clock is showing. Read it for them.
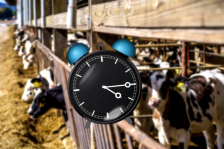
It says 4:15
